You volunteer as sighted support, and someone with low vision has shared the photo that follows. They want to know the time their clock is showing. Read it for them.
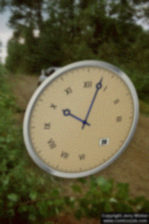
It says 10:03
